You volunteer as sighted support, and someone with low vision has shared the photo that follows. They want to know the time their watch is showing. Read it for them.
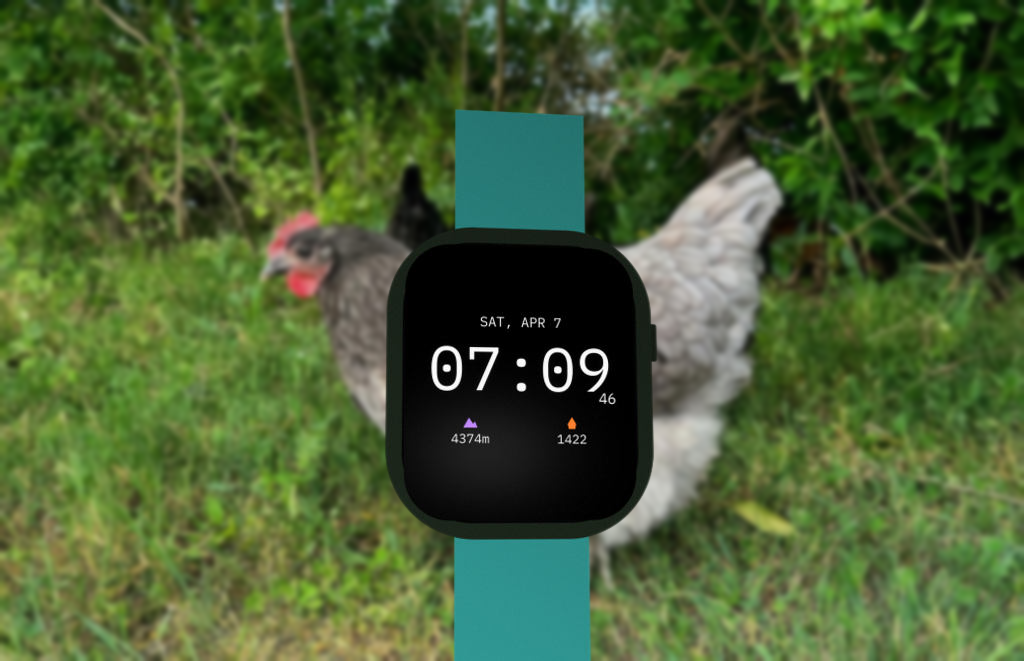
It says 7:09:46
